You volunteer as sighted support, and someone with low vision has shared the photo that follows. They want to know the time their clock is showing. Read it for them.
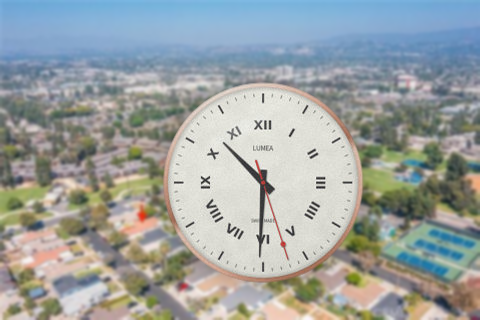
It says 10:30:27
